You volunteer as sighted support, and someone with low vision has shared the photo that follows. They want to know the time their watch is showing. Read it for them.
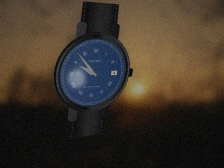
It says 9:53
